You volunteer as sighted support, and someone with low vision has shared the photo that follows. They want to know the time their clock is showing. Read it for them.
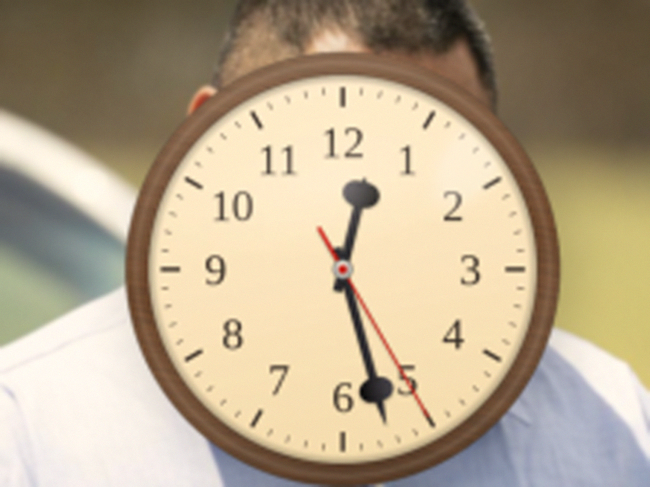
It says 12:27:25
